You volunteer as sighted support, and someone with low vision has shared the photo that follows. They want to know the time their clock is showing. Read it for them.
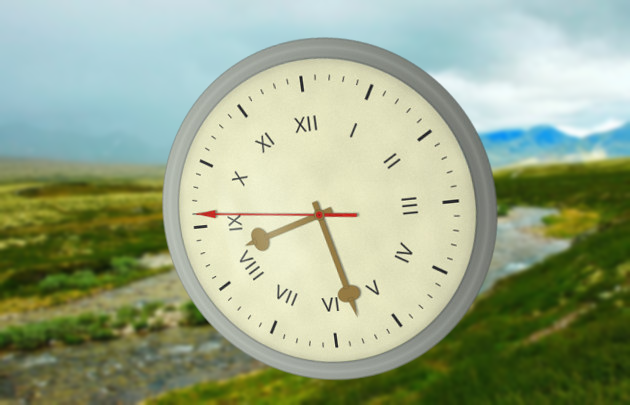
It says 8:27:46
